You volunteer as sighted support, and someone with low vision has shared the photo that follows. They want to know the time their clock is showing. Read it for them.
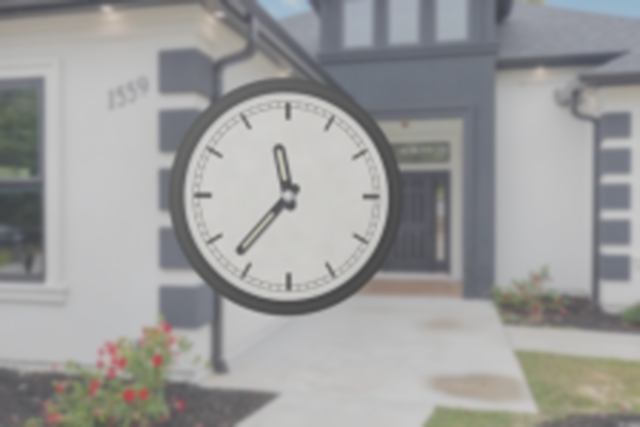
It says 11:37
